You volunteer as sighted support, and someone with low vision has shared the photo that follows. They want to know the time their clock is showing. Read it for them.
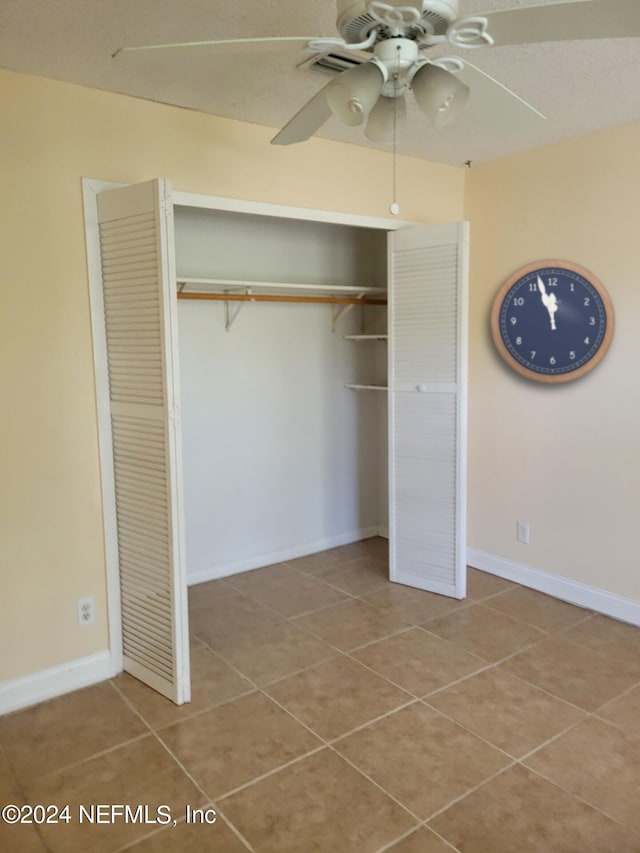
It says 11:57
